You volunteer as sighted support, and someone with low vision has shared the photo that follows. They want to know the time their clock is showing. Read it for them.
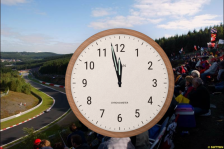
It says 11:58
